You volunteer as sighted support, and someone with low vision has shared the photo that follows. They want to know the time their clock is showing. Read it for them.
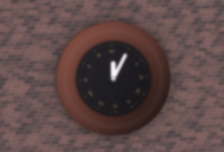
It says 12:05
